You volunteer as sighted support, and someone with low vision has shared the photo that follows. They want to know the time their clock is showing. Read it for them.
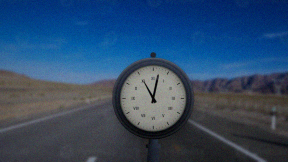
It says 11:02
